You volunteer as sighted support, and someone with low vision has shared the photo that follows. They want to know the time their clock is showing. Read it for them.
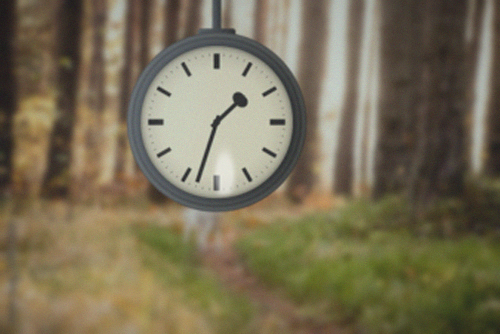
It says 1:33
